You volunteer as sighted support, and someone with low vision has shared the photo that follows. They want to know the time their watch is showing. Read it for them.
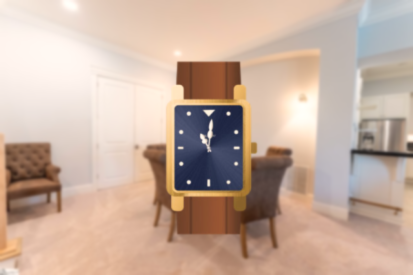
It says 11:01
